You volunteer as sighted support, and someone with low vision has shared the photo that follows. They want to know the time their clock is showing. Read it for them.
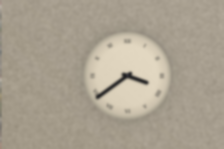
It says 3:39
